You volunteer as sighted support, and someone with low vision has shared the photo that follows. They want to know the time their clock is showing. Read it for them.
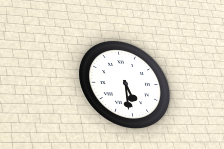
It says 5:31
